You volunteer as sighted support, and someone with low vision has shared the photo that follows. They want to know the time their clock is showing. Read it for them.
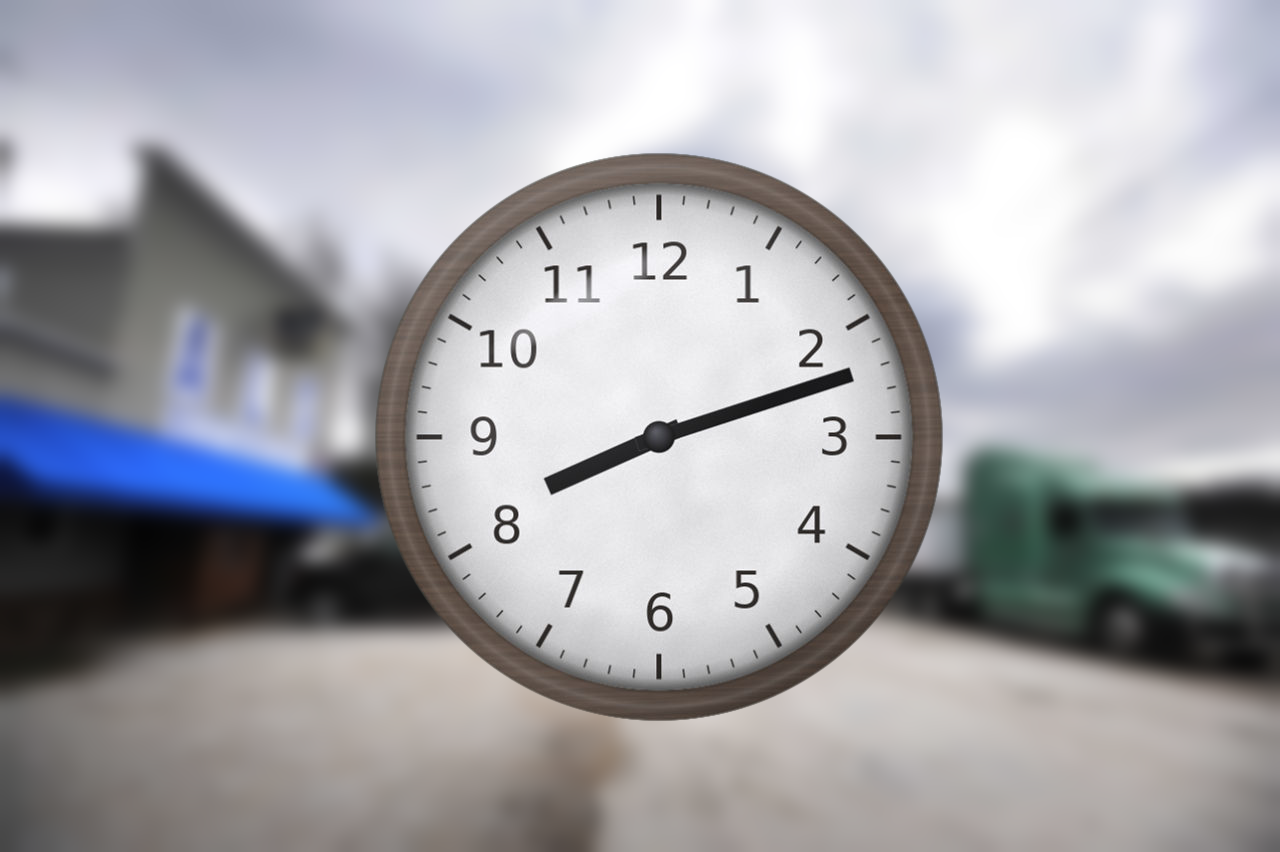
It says 8:12
